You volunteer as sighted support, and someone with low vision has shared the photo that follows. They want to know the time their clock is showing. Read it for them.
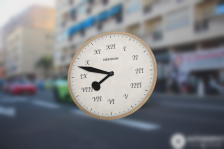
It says 7:48
